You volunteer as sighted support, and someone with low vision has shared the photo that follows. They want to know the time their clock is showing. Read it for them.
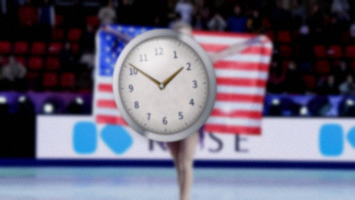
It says 1:51
